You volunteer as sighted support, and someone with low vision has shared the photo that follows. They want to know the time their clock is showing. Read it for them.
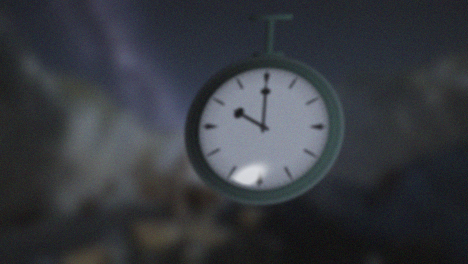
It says 10:00
